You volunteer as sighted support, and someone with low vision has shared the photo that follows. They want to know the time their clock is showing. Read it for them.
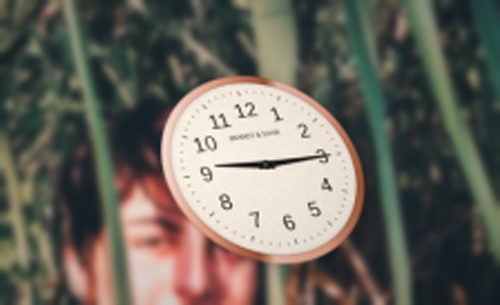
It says 9:15
